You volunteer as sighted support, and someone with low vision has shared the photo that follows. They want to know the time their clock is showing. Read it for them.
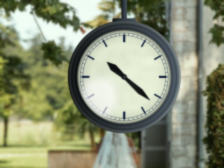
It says 10:22
